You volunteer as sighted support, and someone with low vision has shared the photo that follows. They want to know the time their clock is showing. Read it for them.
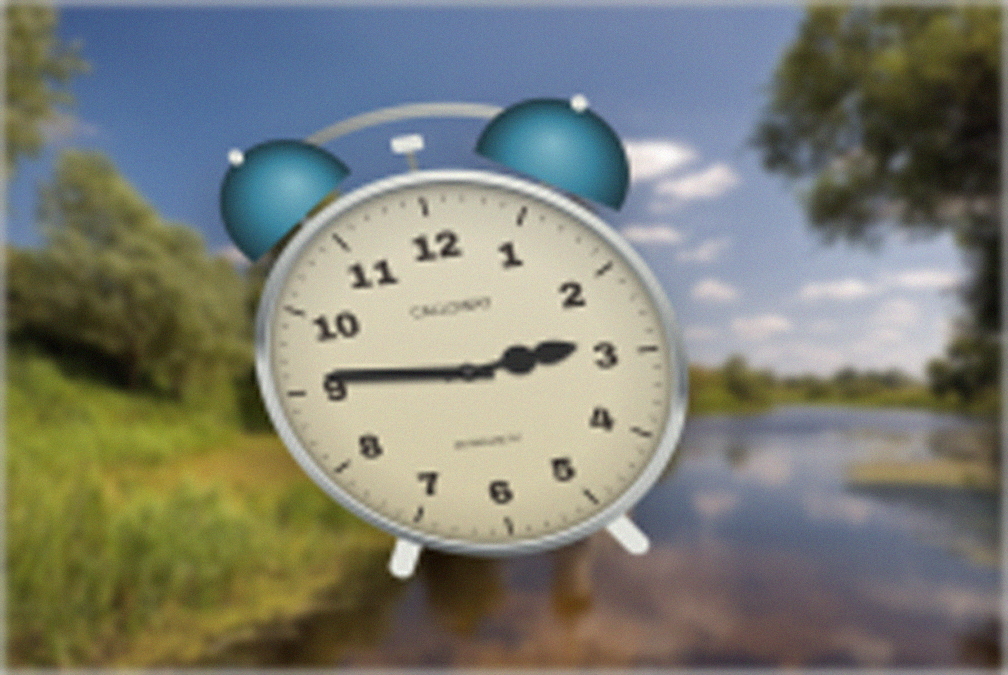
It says 2:46
